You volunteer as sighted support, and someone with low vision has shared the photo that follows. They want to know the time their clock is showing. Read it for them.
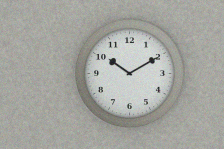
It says 10:10
